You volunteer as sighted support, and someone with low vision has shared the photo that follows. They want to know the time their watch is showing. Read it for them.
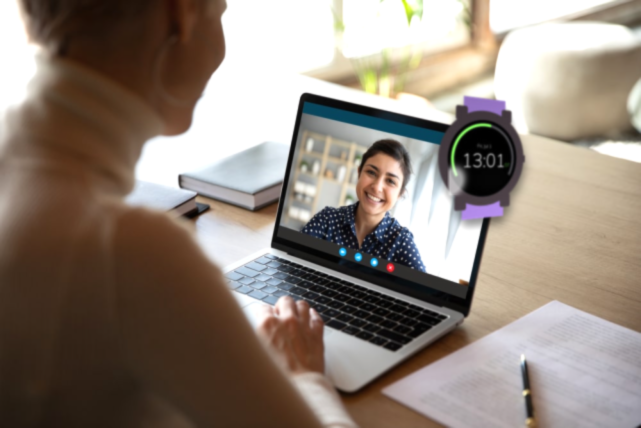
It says 13:01
